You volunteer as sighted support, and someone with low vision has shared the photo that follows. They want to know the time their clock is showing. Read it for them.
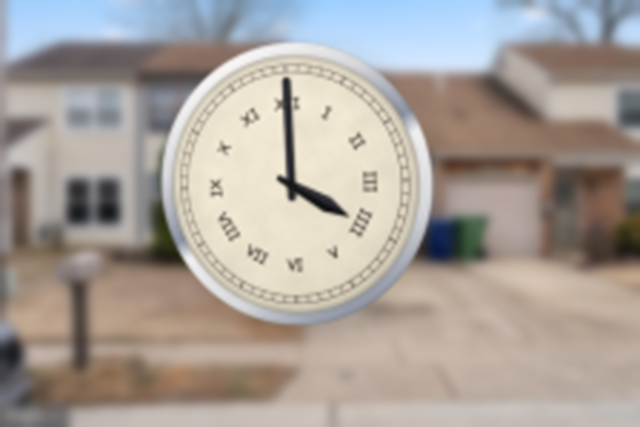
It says 4:00
